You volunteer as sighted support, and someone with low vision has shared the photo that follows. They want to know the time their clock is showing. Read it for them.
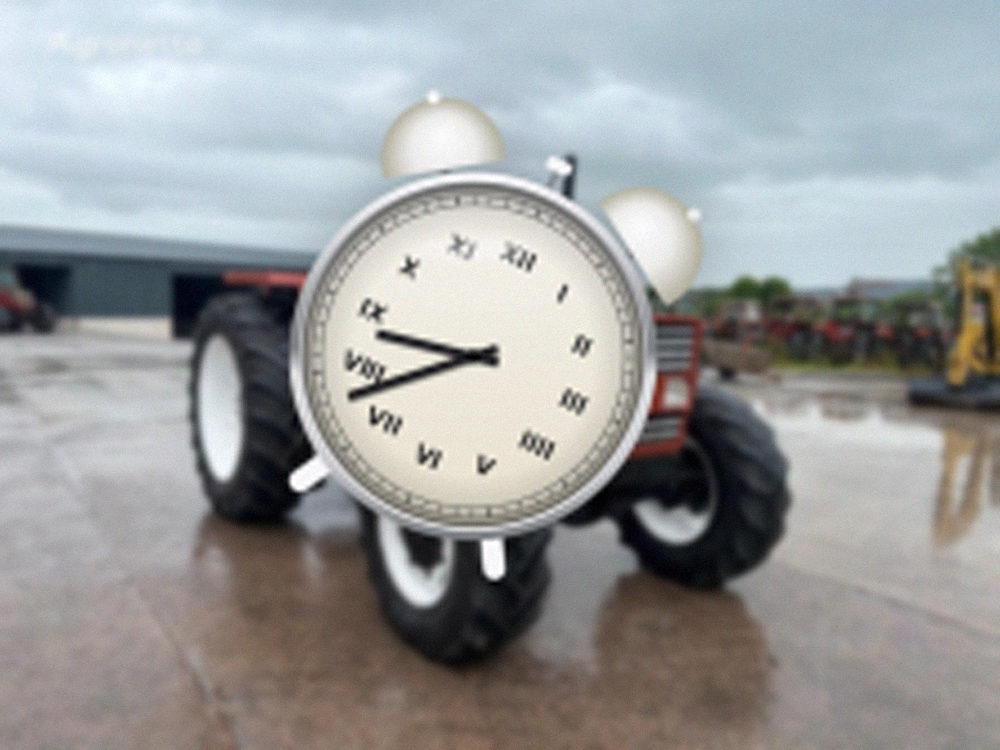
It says 8:38
